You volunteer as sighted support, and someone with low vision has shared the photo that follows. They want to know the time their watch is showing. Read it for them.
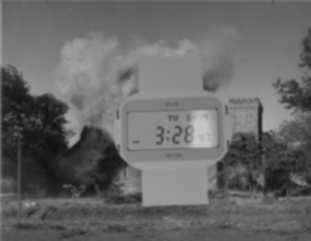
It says 3:28
